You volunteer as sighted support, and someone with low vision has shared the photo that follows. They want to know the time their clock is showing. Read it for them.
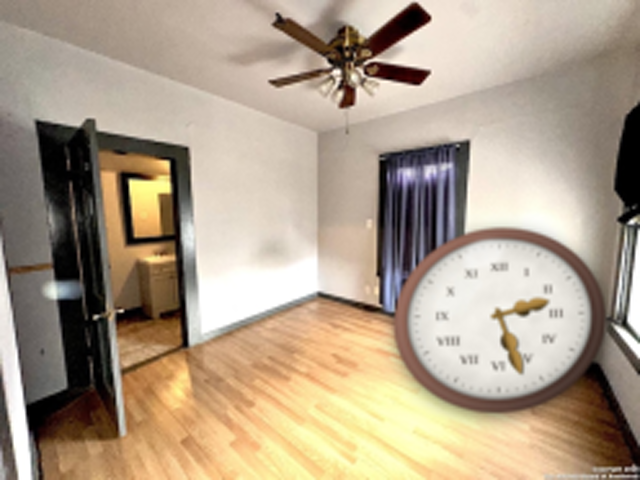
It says 2:27
